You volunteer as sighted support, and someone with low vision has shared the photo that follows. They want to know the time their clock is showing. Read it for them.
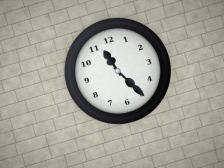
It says 11:25
